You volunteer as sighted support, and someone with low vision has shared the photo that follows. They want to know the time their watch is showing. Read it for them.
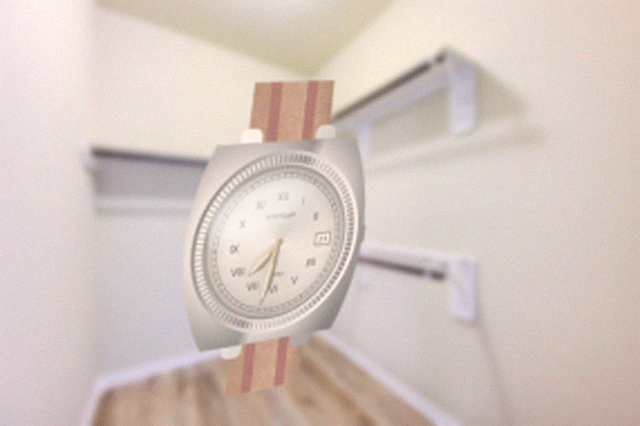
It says 7:32
